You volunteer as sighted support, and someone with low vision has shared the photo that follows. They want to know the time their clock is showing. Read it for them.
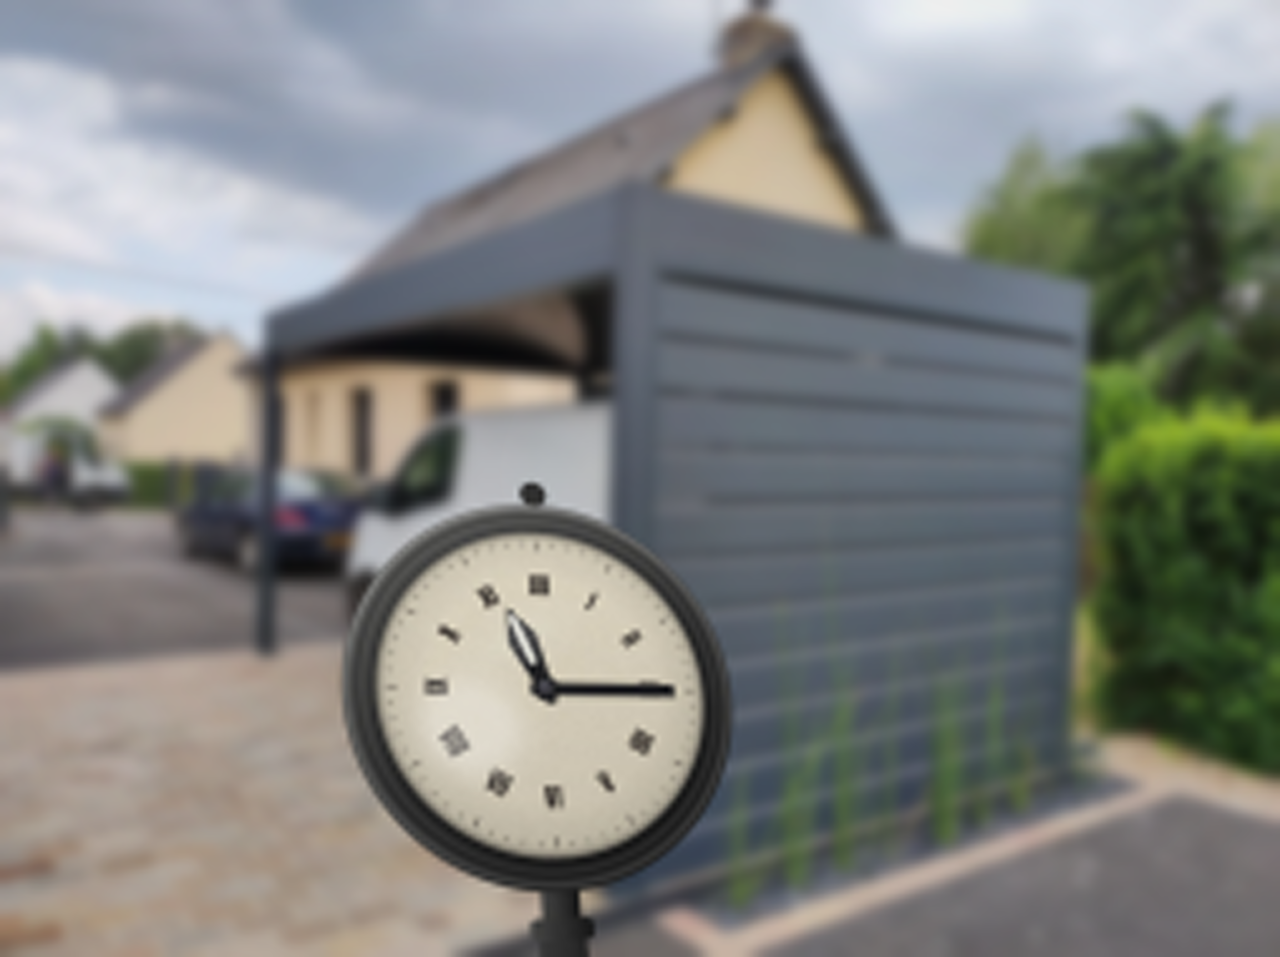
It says 11:15
